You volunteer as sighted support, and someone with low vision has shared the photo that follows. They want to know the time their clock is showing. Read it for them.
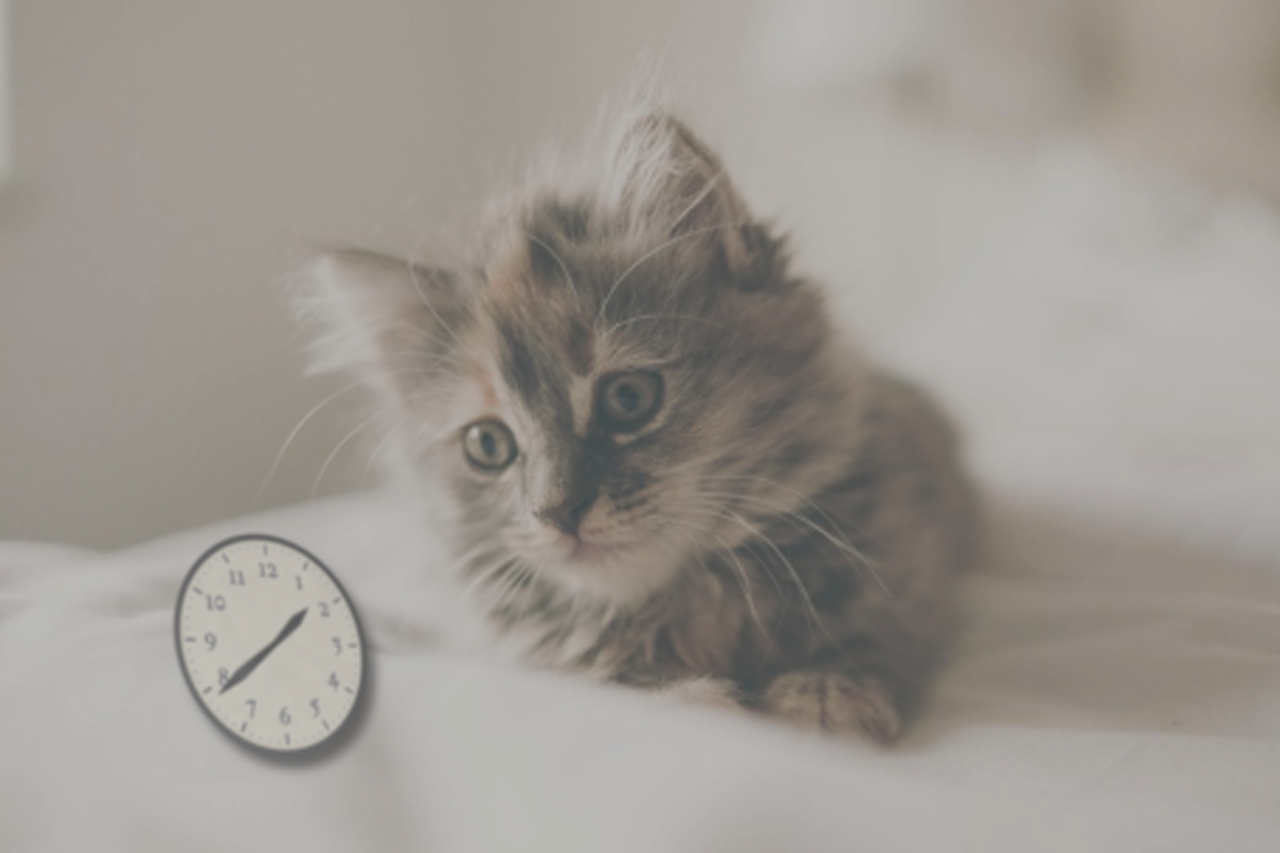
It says 1:39
